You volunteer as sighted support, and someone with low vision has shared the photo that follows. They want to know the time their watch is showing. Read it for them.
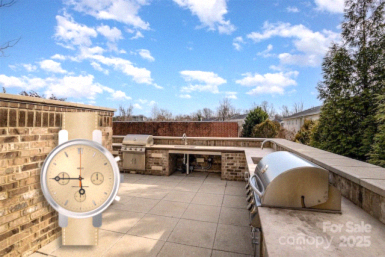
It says 5:45
